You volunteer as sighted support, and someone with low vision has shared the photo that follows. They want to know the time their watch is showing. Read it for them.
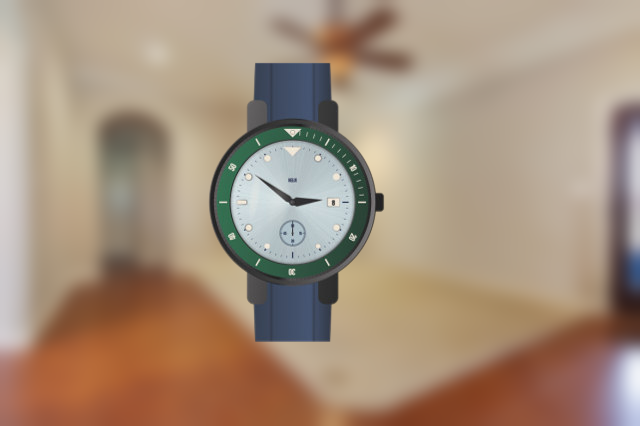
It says 2:51
